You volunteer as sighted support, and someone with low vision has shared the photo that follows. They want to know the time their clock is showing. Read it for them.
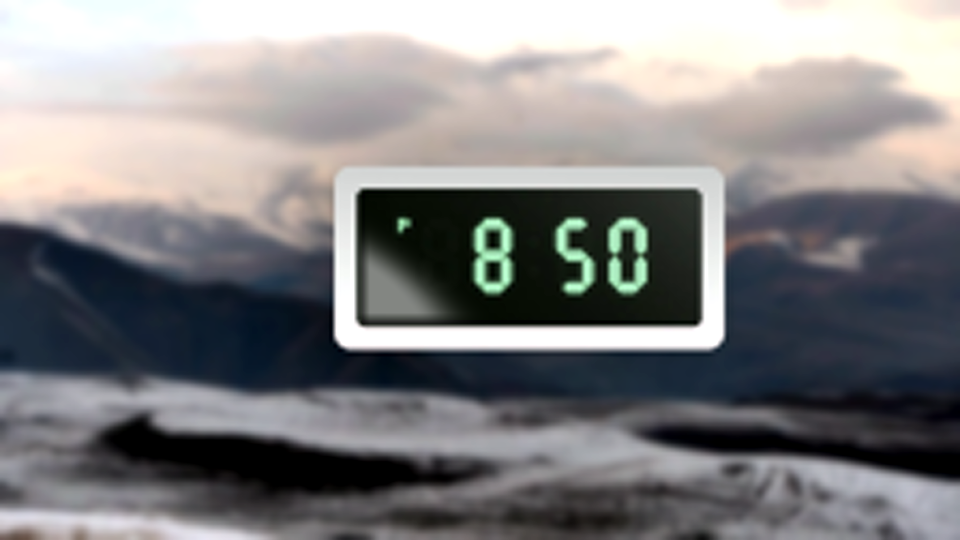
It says 8:50
